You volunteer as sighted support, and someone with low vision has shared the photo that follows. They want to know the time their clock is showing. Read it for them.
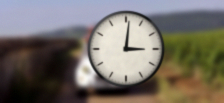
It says 3:01
